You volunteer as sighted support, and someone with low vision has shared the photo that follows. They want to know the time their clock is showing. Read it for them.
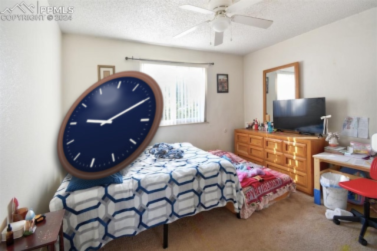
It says 9:10
